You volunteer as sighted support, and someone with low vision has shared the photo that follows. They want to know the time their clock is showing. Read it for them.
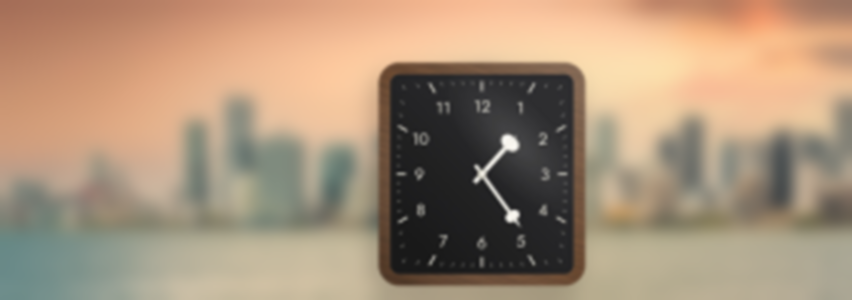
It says 1:24
